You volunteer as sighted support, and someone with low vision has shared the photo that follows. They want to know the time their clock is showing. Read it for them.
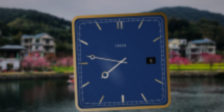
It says 7:47
